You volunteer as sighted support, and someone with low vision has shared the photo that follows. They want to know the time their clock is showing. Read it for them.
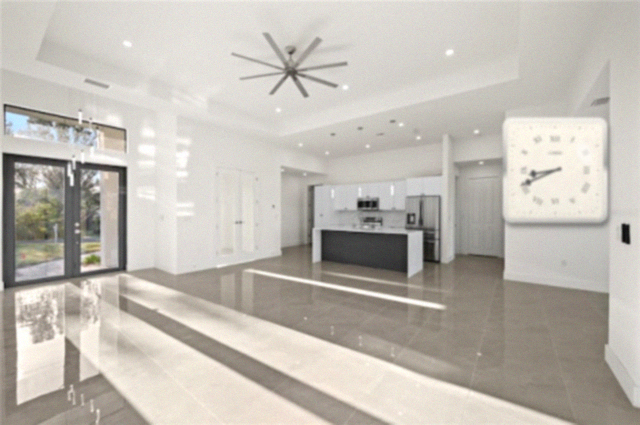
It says 8:41
